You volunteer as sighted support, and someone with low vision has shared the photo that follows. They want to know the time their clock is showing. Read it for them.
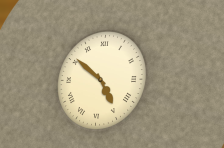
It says 4:51
